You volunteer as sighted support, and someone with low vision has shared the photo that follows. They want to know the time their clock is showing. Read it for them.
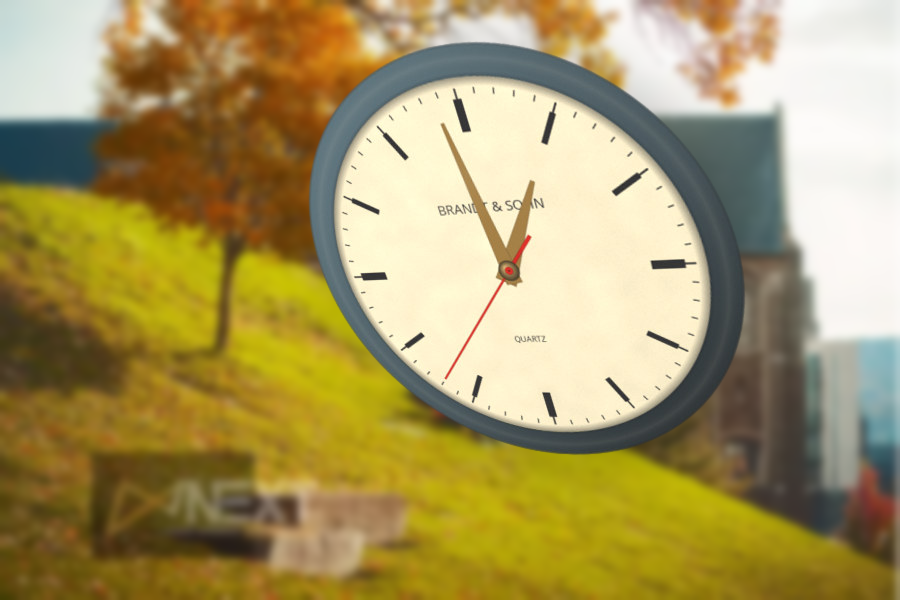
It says 12:58:37
